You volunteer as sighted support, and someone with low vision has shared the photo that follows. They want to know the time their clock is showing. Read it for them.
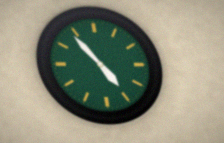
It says 4:54
